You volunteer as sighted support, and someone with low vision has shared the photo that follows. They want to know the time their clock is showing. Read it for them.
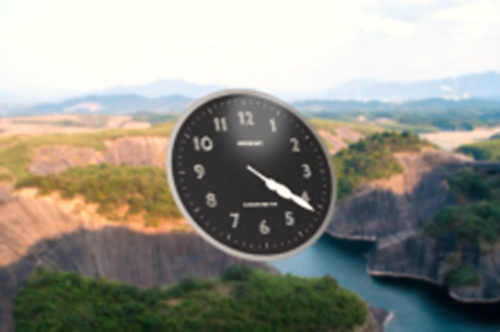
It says 4:21
